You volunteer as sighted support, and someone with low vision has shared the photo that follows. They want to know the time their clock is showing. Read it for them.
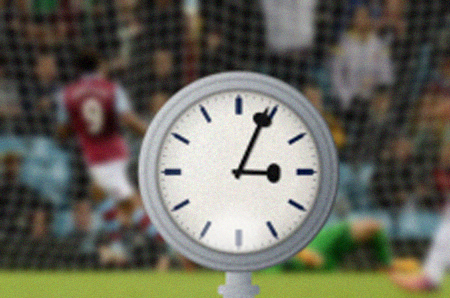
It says 3:04
